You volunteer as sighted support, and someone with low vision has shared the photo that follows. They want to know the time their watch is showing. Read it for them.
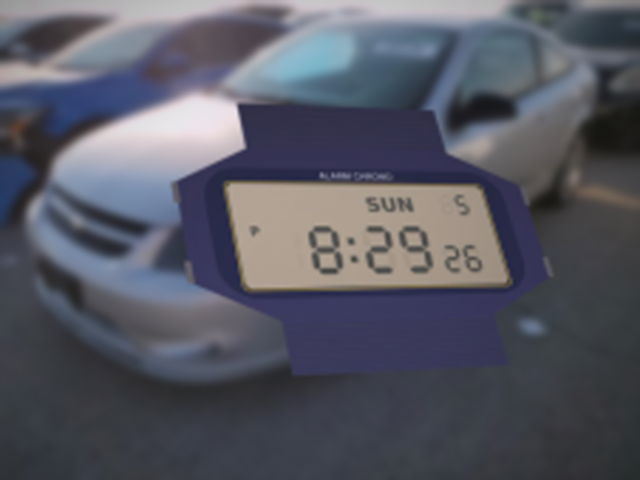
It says 8:29:26
